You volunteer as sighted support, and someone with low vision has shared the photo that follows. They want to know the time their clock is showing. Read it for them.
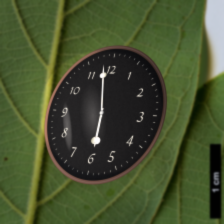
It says 5:58
